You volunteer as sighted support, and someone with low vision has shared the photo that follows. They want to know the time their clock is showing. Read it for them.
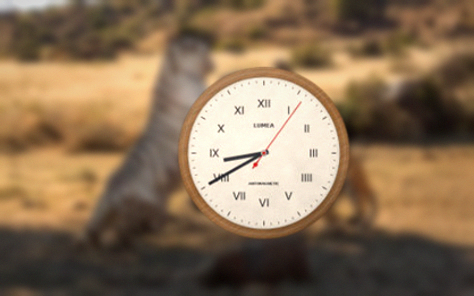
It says 8:40:06
